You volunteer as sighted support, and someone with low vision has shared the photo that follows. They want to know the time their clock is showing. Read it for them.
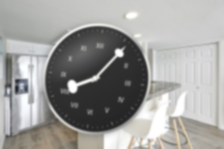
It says 8:06
